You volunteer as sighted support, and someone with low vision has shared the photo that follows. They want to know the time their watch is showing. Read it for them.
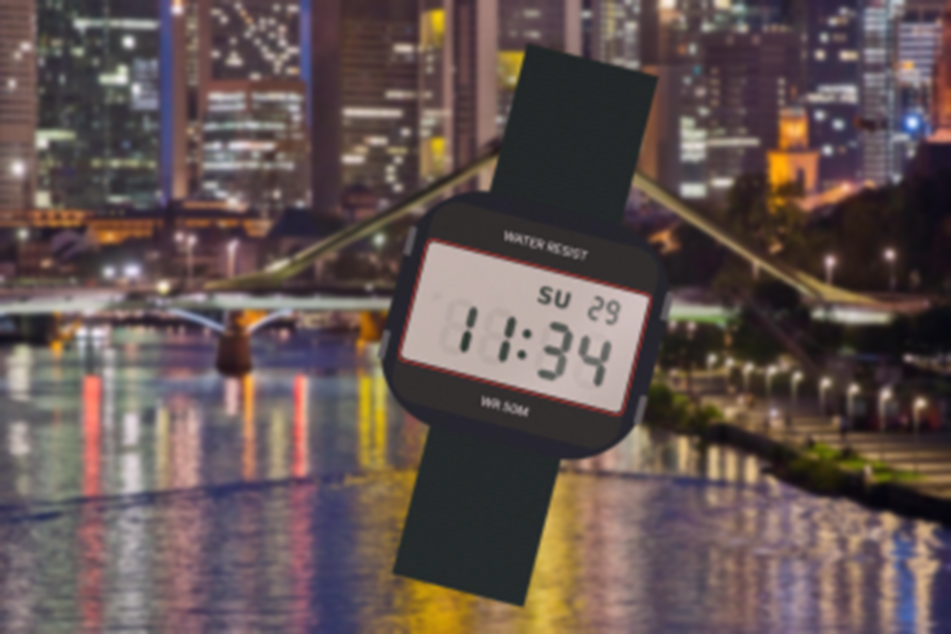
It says 11:34
